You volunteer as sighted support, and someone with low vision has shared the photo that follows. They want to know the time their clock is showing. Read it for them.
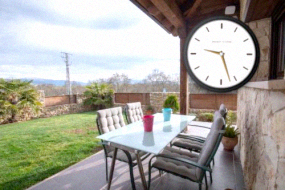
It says 9:27
